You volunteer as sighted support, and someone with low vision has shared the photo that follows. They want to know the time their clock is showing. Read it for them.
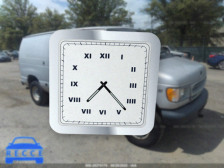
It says 7:23
